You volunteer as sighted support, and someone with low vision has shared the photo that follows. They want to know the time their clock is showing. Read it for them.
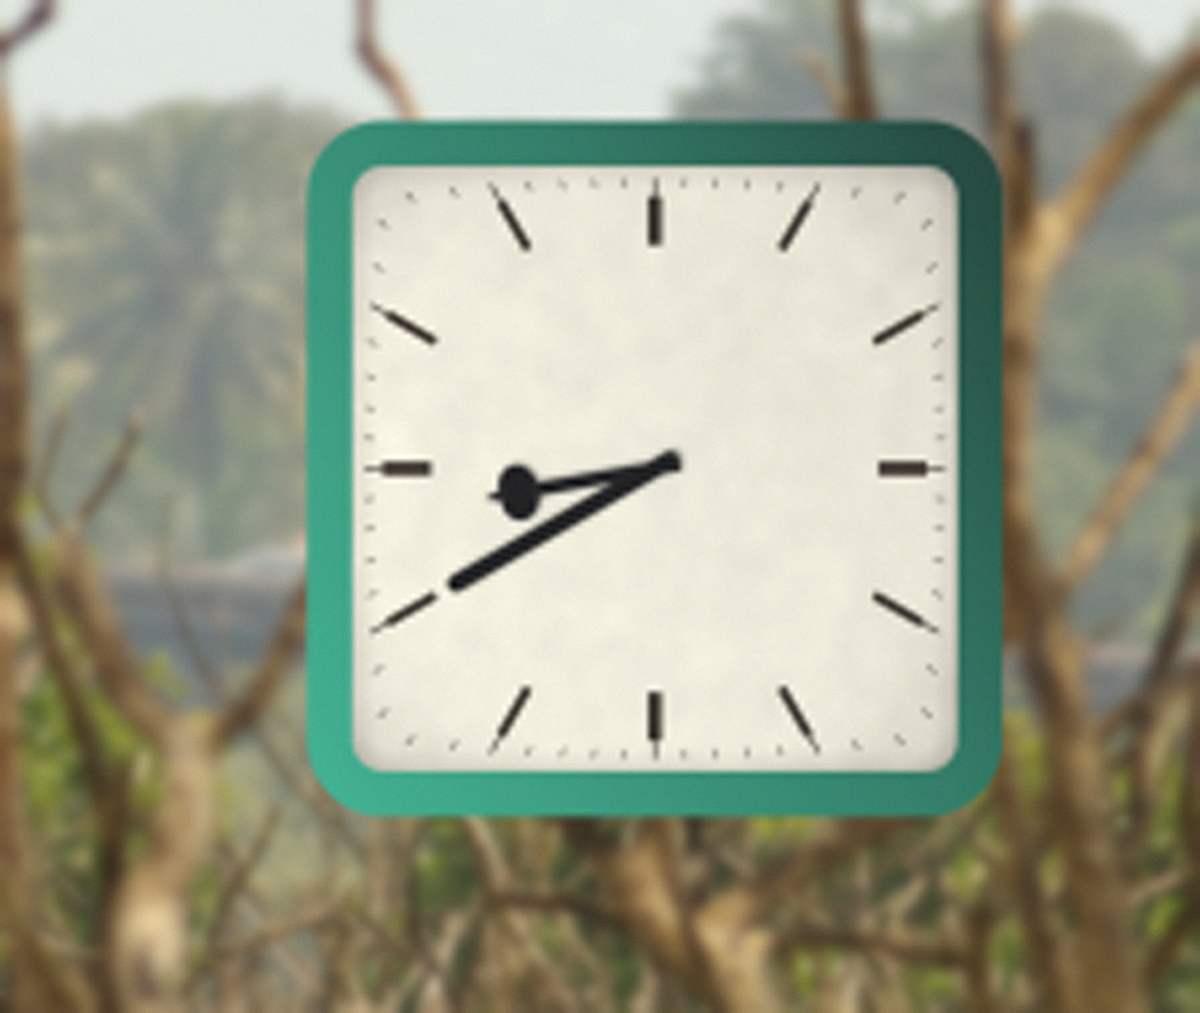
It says 8:40
